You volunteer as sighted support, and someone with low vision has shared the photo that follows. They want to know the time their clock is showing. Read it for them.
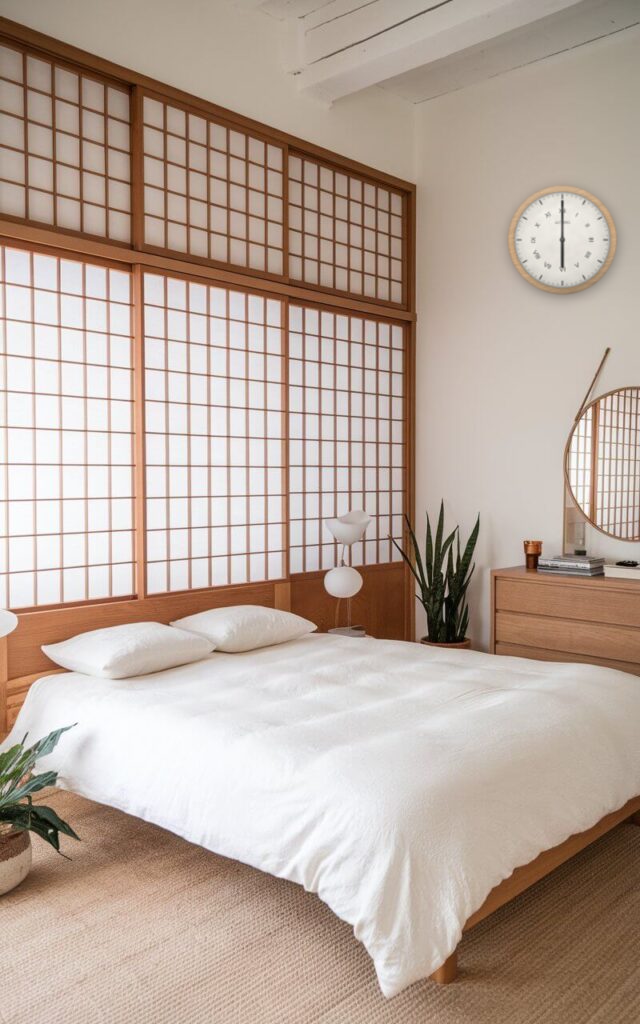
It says 6:00
